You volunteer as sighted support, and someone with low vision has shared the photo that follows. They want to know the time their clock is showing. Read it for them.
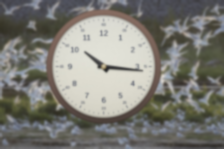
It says 10:16
